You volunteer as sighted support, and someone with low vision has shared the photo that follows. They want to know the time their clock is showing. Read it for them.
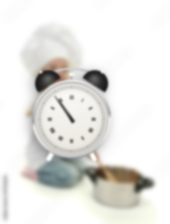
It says 10:54
